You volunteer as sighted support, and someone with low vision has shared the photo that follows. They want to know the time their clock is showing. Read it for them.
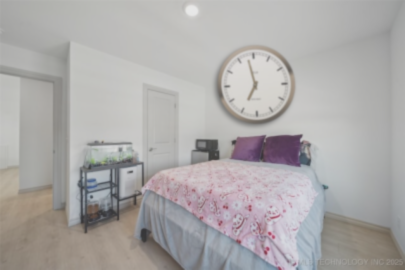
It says 6:58
